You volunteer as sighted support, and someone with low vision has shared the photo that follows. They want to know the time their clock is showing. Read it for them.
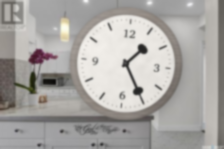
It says 1:25
